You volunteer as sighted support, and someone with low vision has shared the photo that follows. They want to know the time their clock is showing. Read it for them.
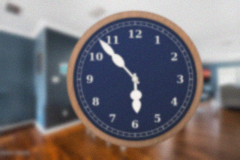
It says 5:53
